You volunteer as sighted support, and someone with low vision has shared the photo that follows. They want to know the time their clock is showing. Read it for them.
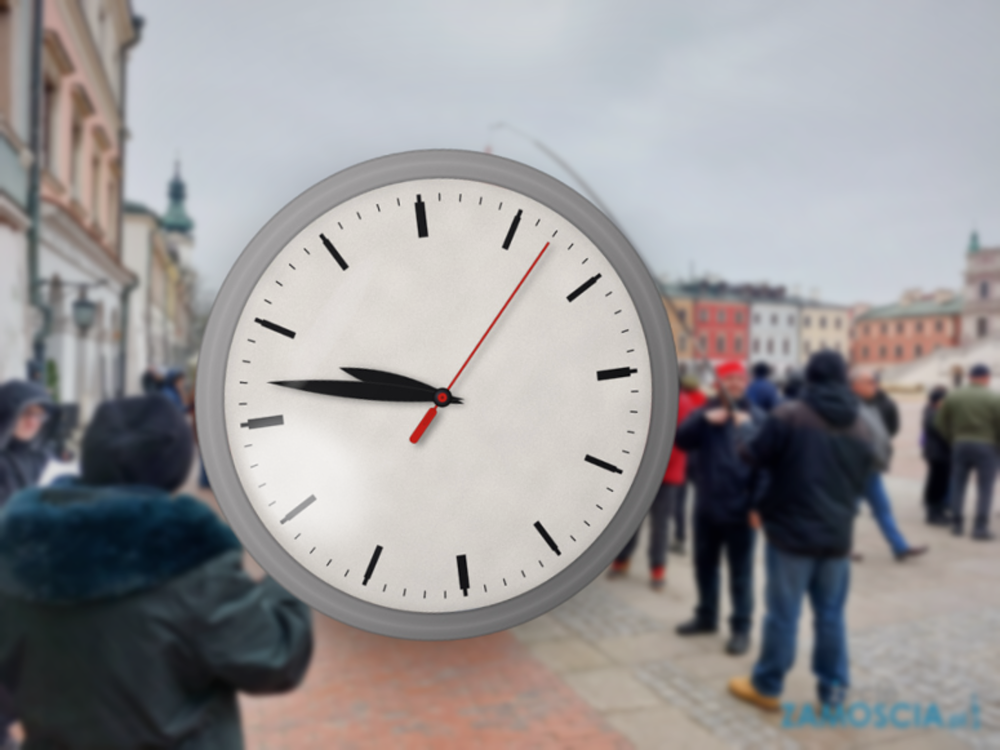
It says 9:47:07
